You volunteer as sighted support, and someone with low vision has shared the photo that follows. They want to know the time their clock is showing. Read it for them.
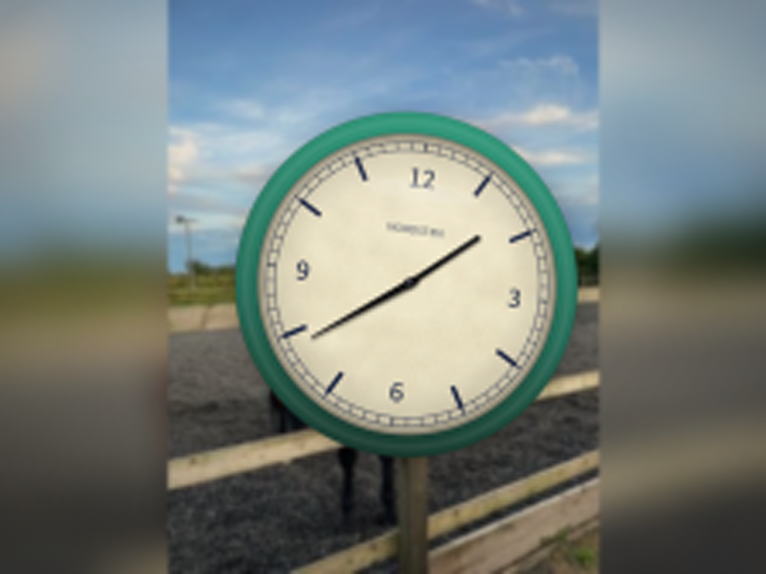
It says 1:39
